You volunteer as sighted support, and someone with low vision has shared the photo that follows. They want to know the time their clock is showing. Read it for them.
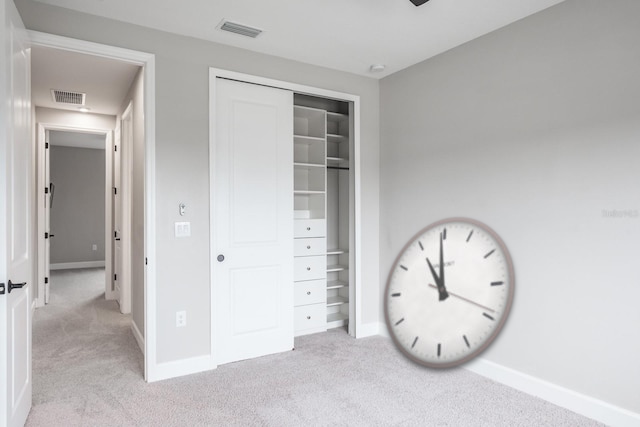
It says 10:59:19
